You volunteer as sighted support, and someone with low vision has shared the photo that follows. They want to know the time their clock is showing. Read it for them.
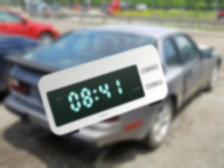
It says 8:41
